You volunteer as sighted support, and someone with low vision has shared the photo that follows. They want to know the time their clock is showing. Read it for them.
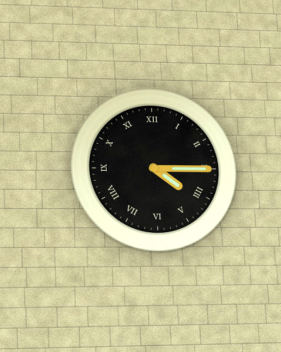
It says 4:15
